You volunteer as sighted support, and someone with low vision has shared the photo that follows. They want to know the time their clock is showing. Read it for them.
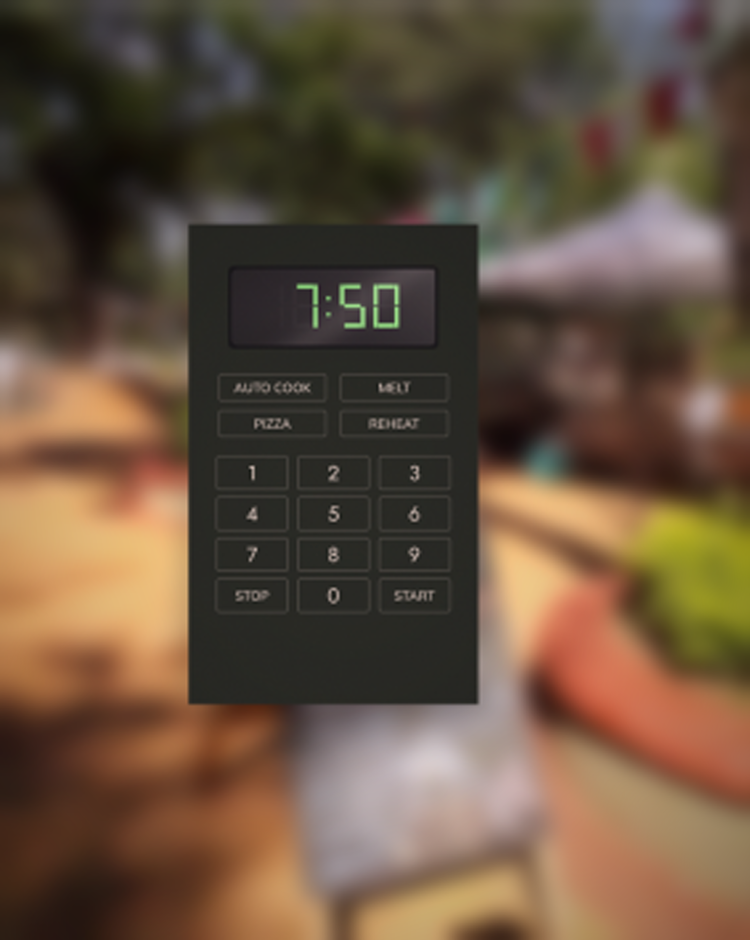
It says 7:50
